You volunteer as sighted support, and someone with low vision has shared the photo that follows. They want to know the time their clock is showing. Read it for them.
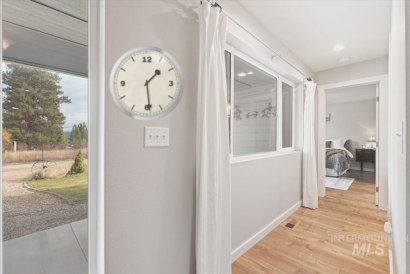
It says 1:29
